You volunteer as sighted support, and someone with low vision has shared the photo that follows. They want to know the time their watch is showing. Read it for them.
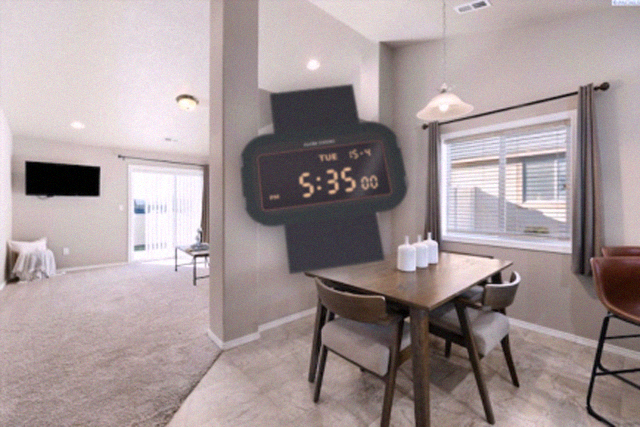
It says 5:35
